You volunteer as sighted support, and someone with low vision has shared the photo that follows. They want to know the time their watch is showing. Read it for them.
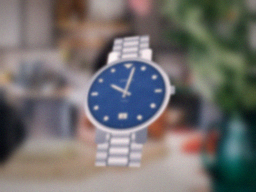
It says 10:02
